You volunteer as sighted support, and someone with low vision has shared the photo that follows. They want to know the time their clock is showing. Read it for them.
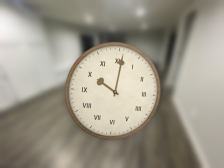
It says 10:01
